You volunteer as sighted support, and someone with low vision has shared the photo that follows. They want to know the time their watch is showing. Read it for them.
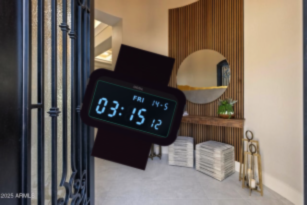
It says 3:15:12
